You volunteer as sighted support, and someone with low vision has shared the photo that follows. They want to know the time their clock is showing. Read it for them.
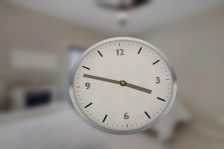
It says 3:48
